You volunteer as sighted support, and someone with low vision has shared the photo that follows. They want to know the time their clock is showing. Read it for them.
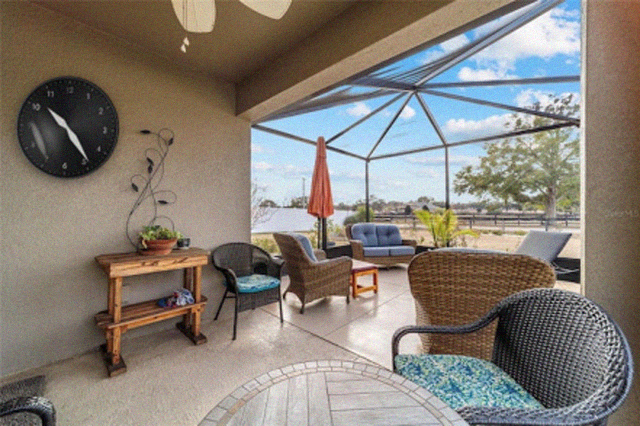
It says 10:24
